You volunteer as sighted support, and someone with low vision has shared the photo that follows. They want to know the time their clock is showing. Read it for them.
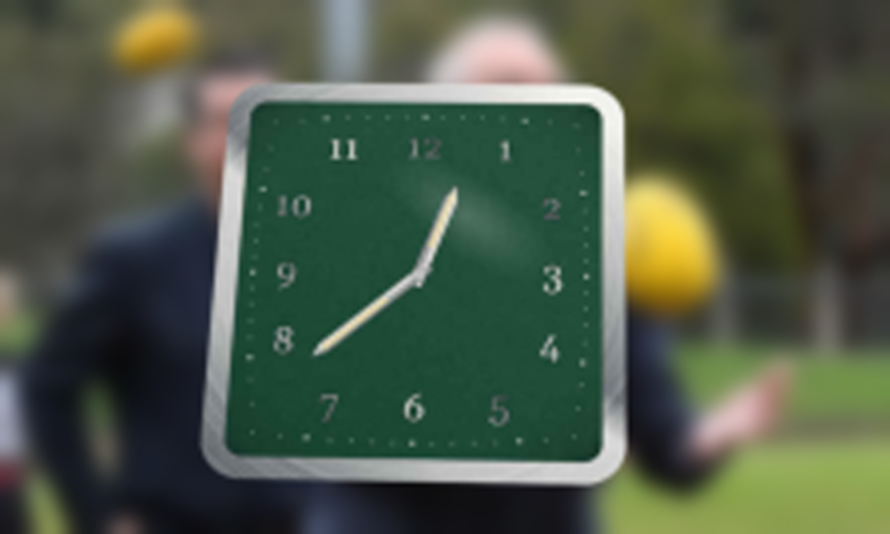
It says 12:38
